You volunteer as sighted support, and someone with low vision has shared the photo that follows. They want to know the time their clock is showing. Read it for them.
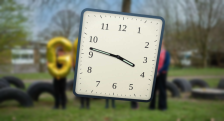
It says 3:47
